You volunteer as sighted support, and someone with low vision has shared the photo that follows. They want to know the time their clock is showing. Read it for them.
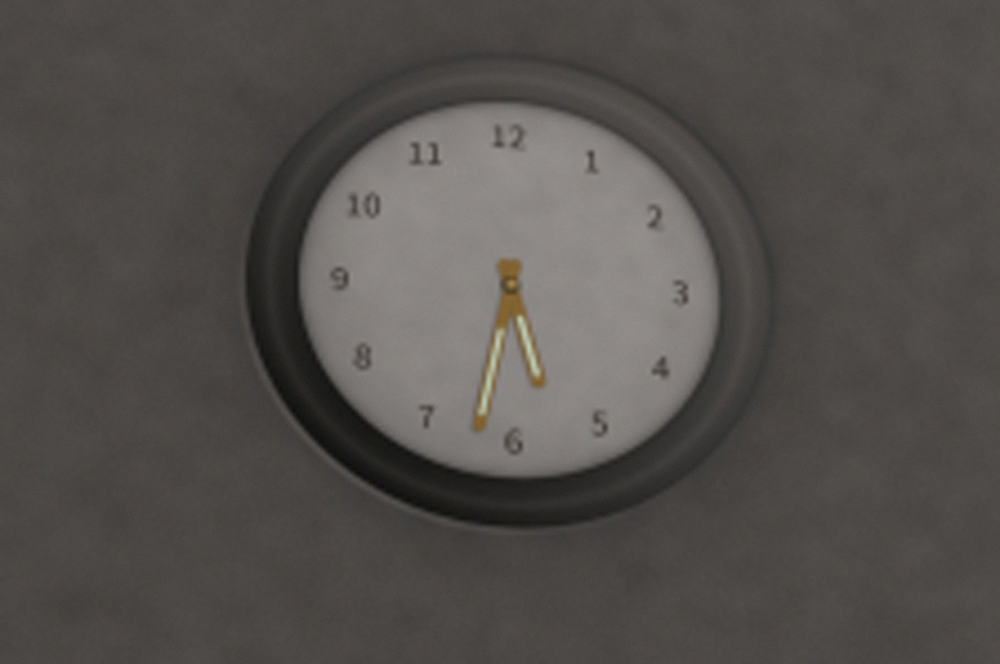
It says 5:32
